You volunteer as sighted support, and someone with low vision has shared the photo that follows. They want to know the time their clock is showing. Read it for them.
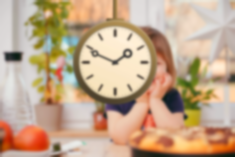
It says 1:49
